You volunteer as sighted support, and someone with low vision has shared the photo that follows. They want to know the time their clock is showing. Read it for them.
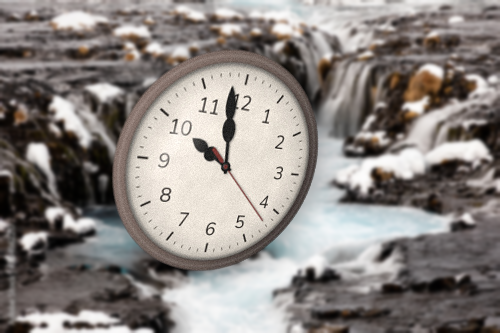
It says 9:58:22
